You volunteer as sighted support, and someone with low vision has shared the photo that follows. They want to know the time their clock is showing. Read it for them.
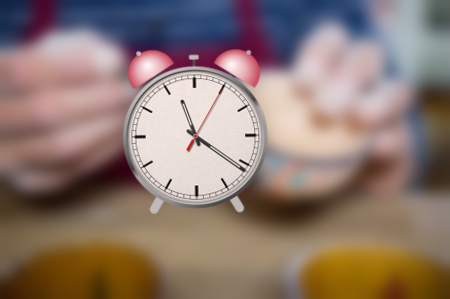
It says 11:21:05
